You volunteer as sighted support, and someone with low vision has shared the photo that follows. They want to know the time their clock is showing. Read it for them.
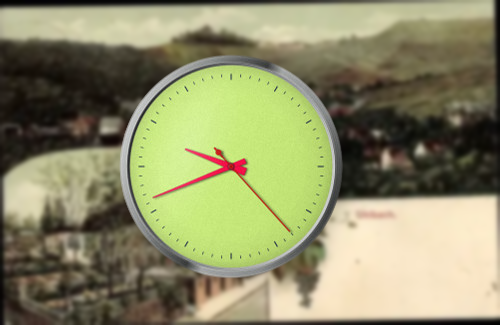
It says 9:41:23
